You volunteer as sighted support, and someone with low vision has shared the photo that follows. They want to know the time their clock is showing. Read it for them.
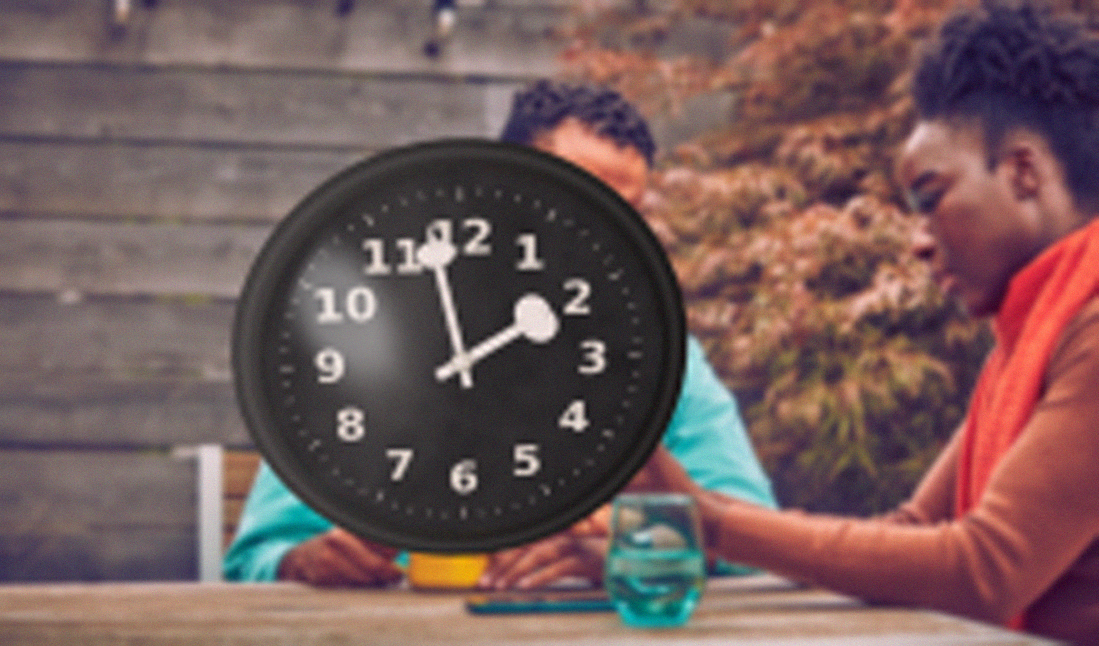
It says 1:58
